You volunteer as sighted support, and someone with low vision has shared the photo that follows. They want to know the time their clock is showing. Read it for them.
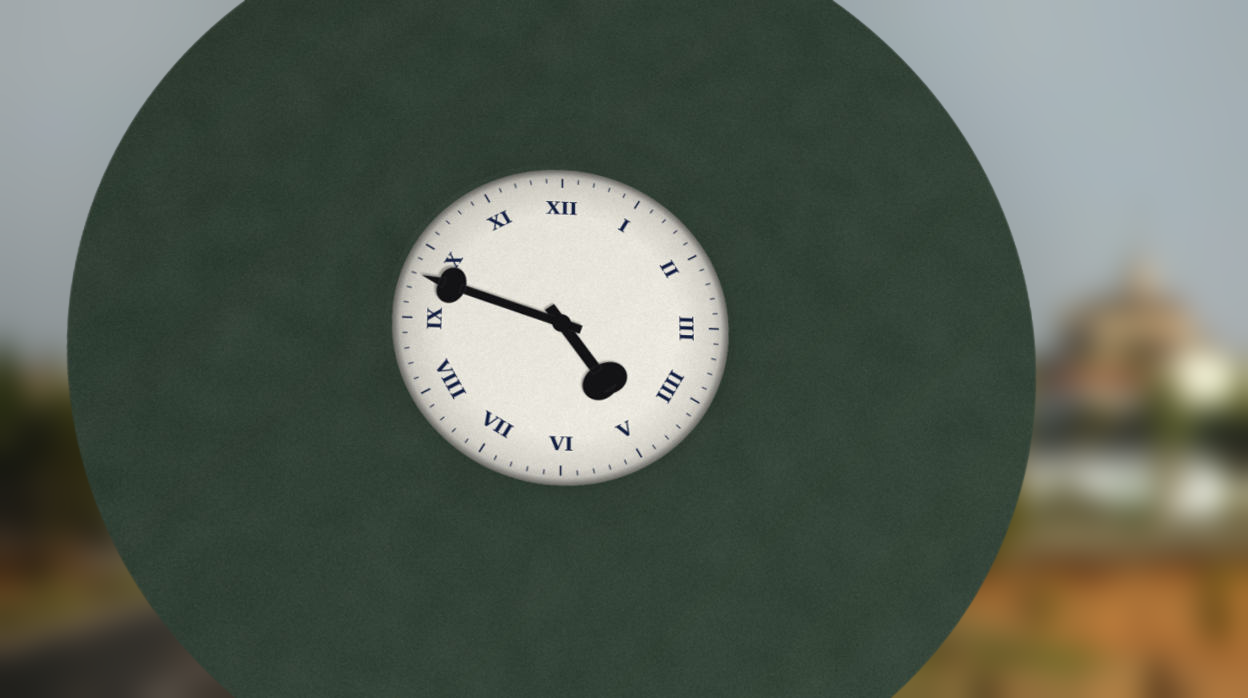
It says 4:48
